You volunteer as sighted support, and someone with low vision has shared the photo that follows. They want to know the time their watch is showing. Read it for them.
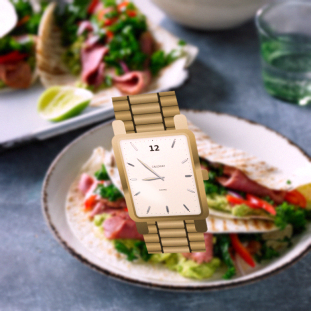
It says 8:53
